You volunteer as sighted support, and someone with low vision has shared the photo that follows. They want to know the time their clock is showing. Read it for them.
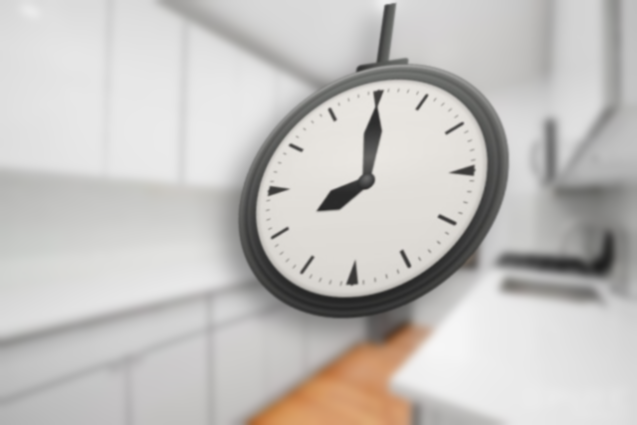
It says 8:00
